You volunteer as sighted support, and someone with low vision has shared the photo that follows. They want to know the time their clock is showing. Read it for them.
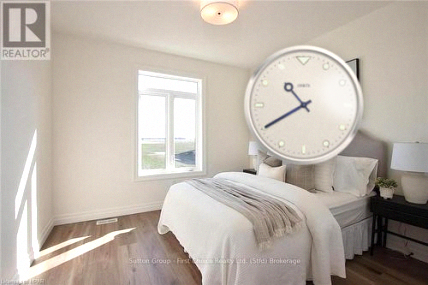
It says 10:40
